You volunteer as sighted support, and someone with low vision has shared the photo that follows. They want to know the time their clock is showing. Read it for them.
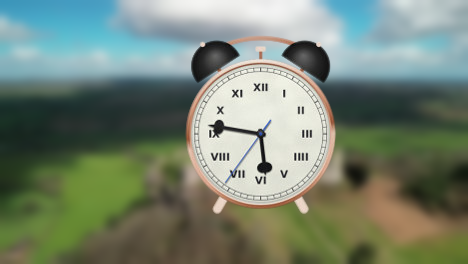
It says 5:46:36
